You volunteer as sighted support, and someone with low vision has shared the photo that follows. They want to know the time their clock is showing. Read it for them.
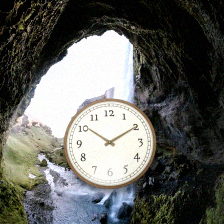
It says 10:10
